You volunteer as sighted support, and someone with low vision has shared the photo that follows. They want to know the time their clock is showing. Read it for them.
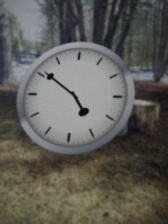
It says 4:51
